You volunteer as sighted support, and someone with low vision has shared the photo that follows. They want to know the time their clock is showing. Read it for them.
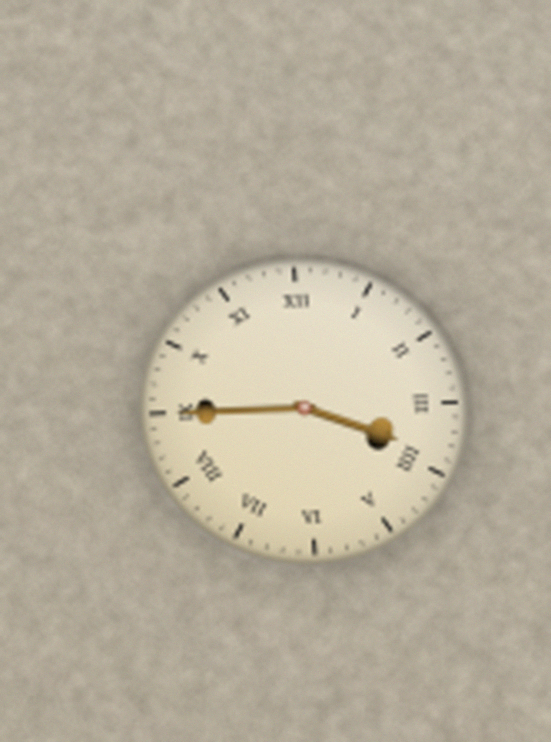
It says 3:45
